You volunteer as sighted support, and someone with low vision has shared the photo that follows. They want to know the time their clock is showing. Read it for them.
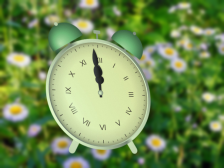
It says 11:59
